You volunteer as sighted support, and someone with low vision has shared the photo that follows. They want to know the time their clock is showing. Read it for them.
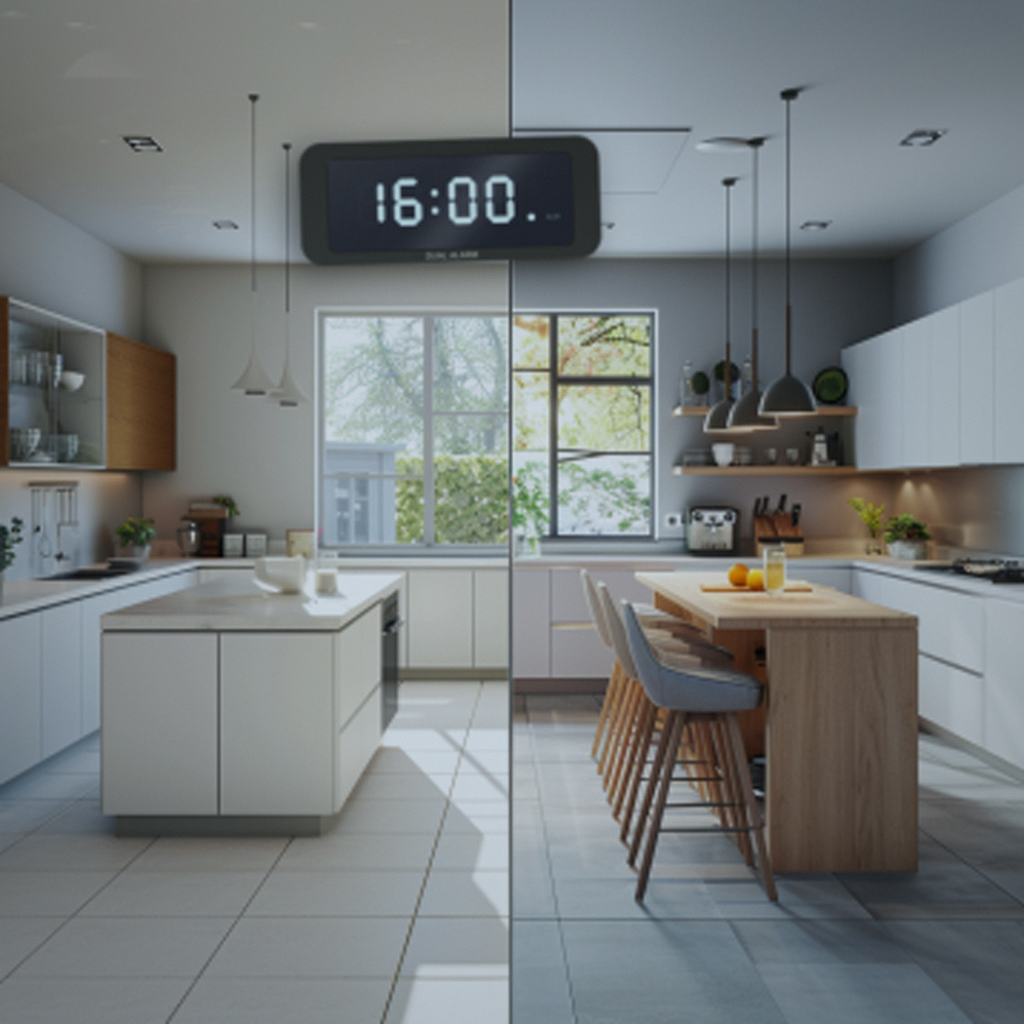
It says 16:00
